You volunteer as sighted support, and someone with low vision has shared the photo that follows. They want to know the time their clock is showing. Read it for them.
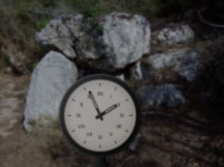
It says 1:56
